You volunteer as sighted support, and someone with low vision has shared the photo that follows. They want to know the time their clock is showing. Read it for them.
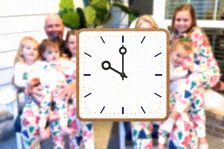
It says 10:00
